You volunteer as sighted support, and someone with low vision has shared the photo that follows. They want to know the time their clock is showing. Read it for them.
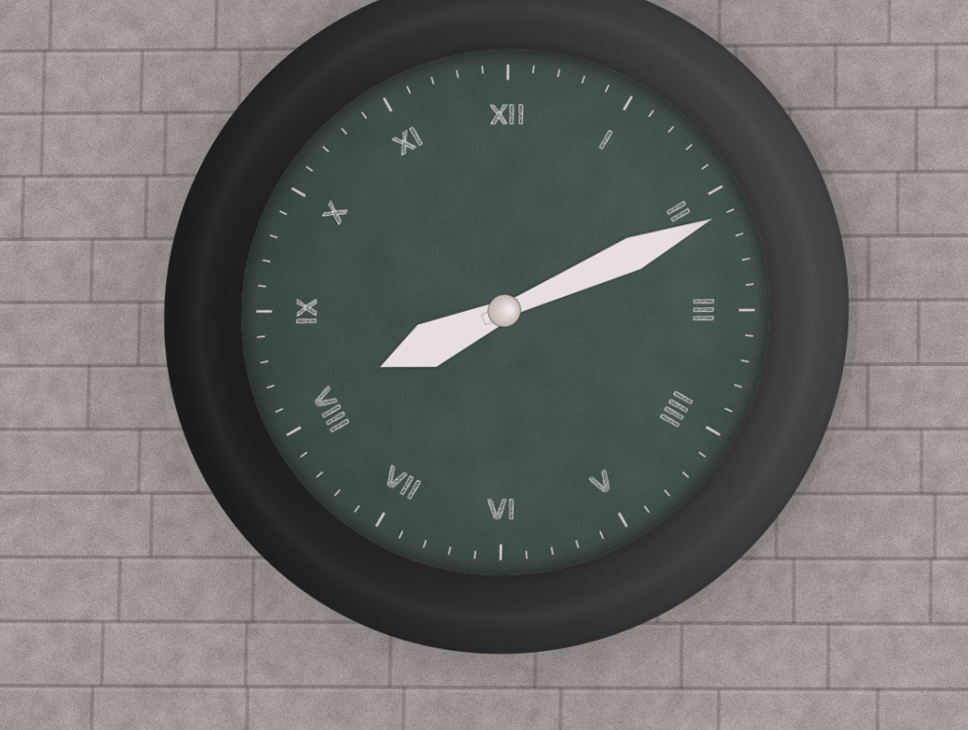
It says 8:11
